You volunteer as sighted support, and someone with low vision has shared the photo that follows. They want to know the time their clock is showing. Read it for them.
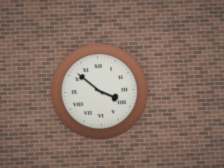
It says 3:52
